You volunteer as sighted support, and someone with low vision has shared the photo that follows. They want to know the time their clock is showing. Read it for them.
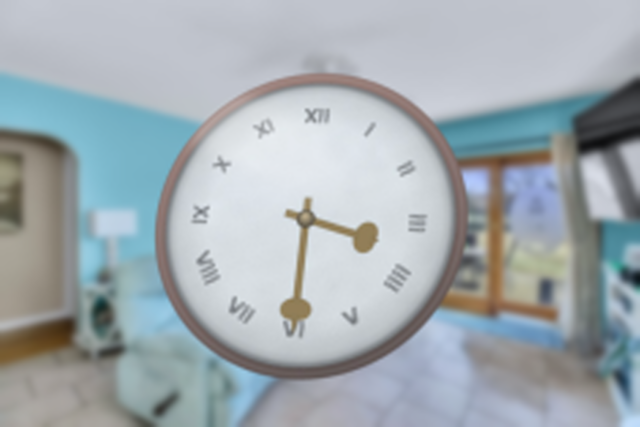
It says 3:30
